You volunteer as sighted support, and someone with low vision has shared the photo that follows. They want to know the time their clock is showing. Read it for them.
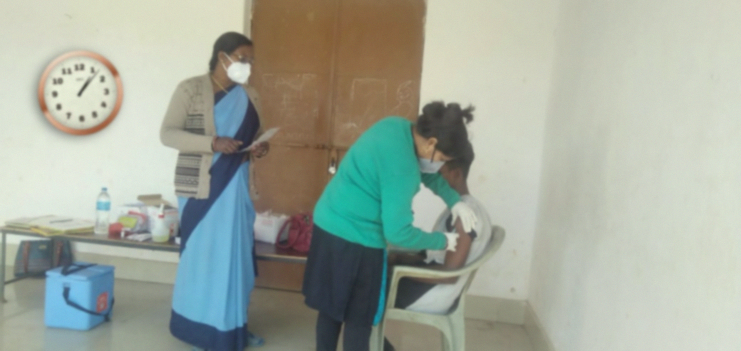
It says 1:07
